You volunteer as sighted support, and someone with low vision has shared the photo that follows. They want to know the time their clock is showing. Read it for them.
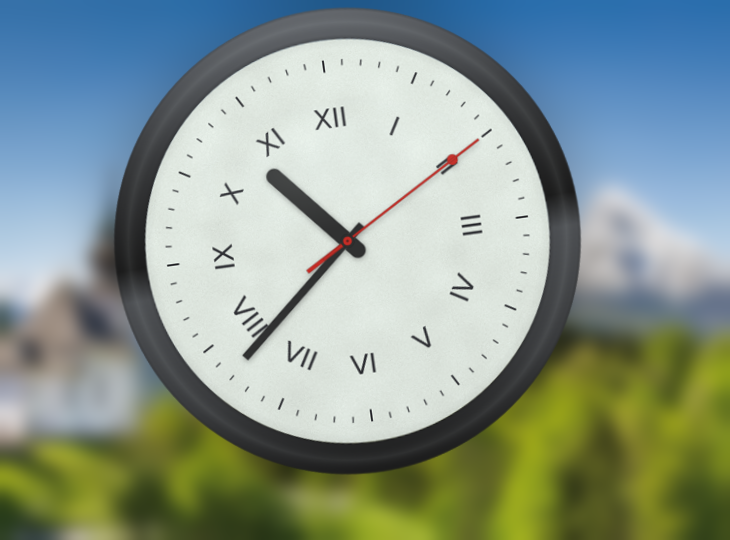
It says 10:38:10
